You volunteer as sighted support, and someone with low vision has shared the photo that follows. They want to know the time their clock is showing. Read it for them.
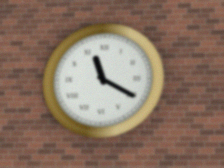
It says 11:20
